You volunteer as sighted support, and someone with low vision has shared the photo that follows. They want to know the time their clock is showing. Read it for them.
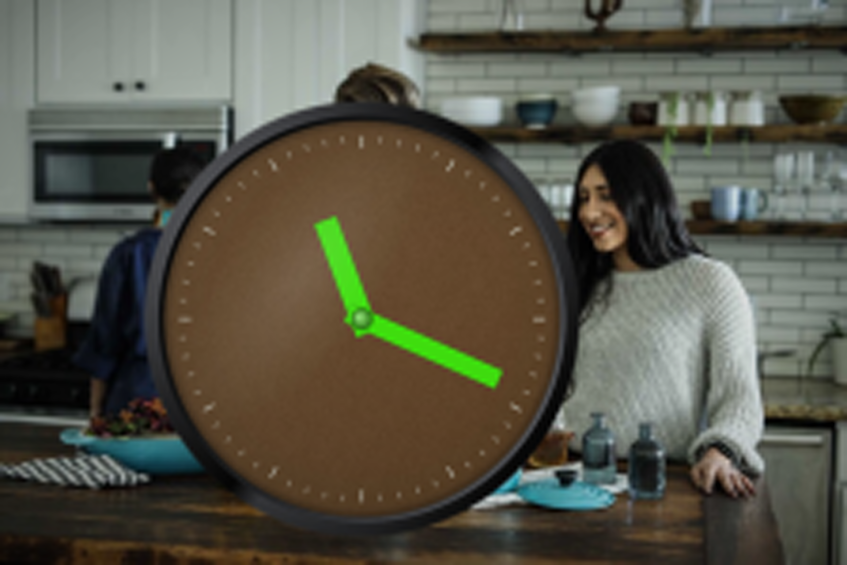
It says 11:19
